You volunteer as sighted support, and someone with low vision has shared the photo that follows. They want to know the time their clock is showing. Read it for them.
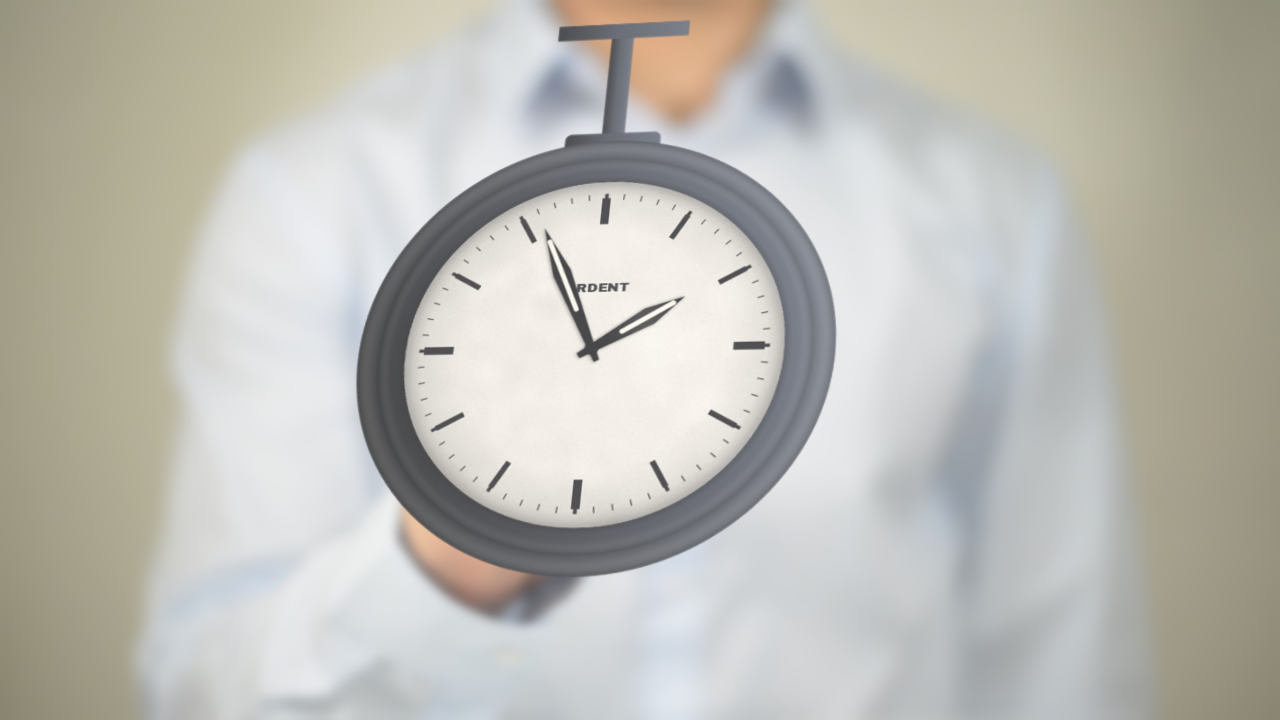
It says 1:56
